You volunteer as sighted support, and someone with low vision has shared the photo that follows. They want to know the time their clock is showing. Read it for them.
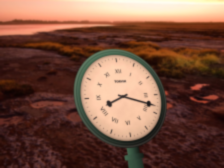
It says 8:18
